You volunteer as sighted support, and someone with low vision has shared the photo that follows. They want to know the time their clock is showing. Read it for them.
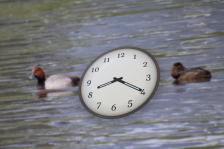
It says 8:20
